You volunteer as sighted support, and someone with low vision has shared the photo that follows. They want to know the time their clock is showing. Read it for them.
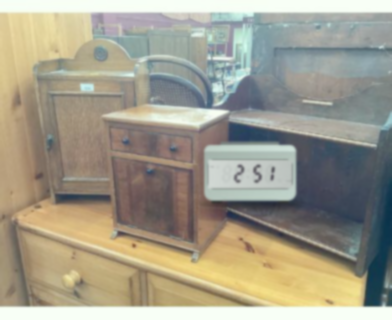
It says 2:51
